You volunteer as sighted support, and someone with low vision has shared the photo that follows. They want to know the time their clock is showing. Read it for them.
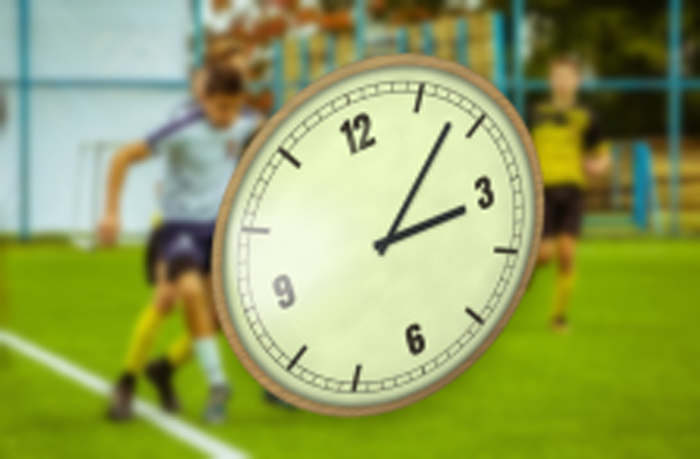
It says 3:08
